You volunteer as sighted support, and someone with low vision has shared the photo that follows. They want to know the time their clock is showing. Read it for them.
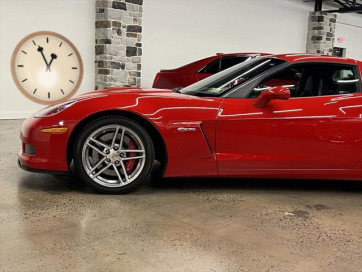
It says 12:56
